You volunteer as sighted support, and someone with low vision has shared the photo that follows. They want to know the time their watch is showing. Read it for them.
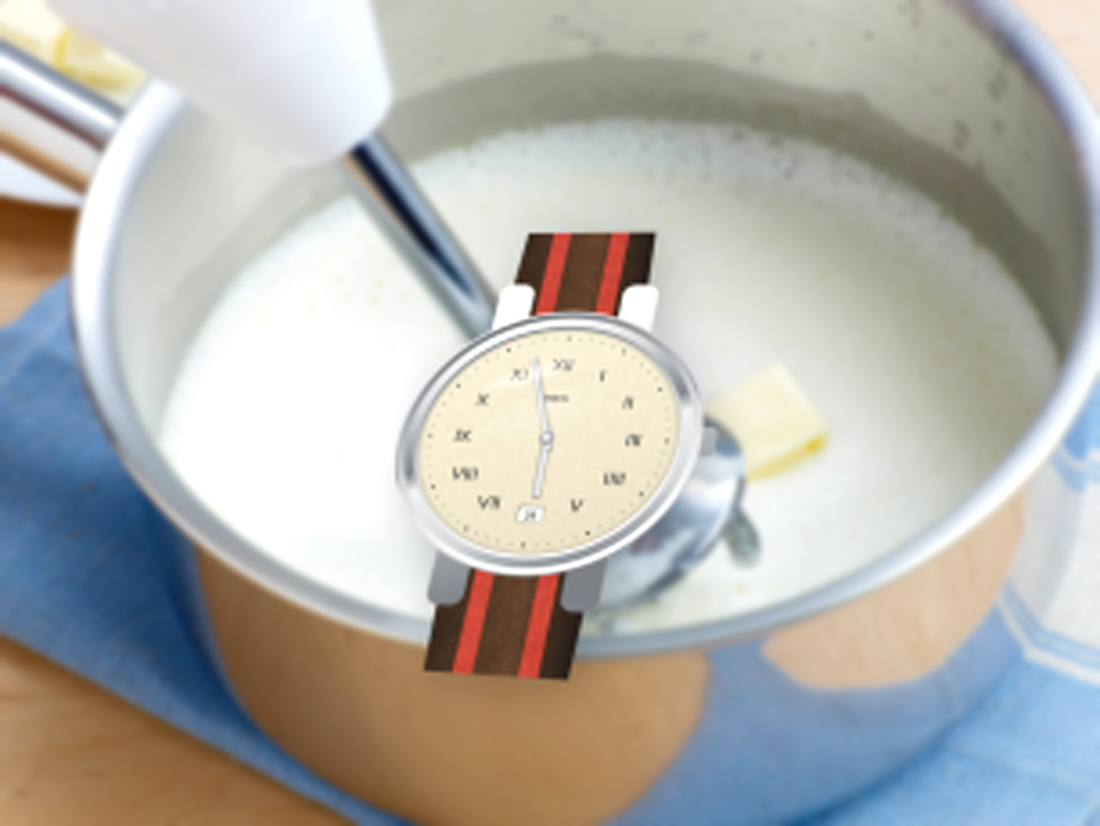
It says 5:57
